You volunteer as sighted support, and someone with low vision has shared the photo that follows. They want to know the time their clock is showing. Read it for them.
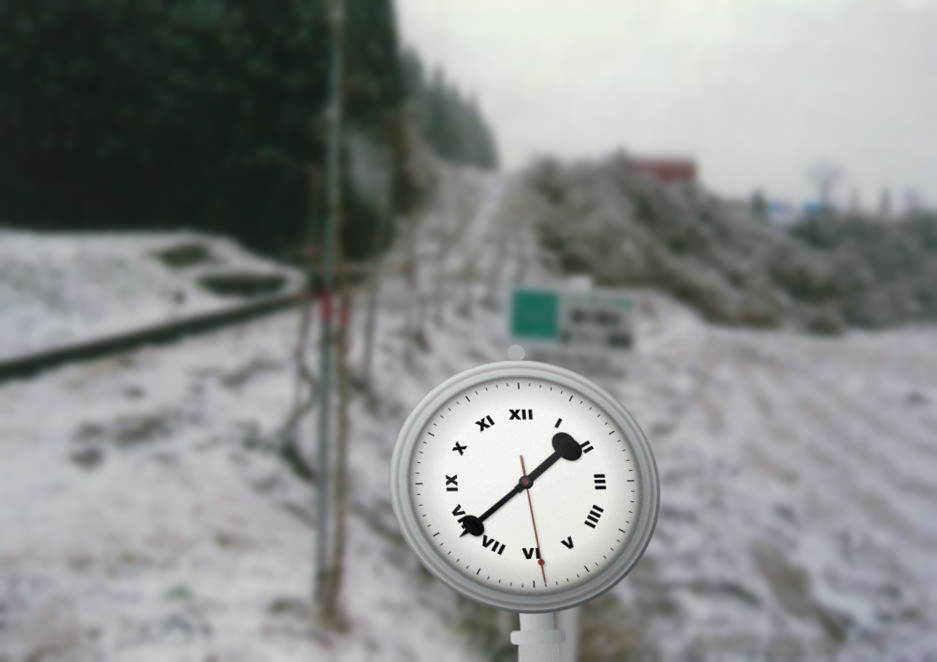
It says 1:38:29
